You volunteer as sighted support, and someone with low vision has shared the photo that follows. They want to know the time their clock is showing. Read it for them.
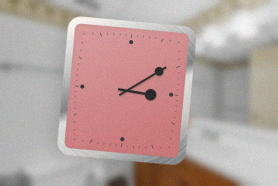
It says 3:09
